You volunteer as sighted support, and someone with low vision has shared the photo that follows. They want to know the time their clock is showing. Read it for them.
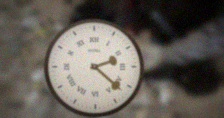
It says 2:22
